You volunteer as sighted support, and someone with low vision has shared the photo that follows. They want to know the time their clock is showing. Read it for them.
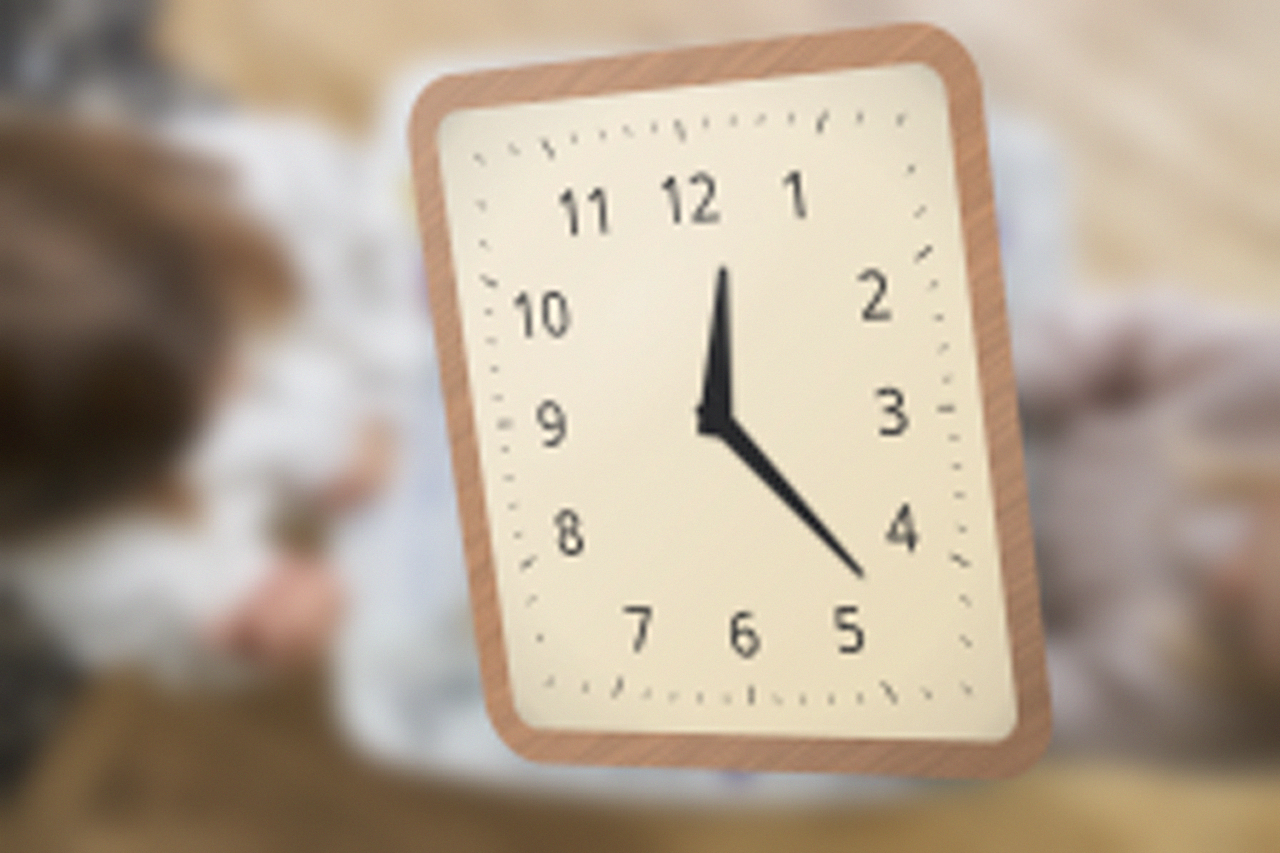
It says 12:23
